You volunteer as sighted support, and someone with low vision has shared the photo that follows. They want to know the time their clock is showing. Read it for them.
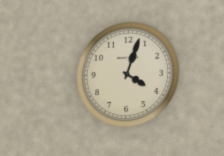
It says 4:03
